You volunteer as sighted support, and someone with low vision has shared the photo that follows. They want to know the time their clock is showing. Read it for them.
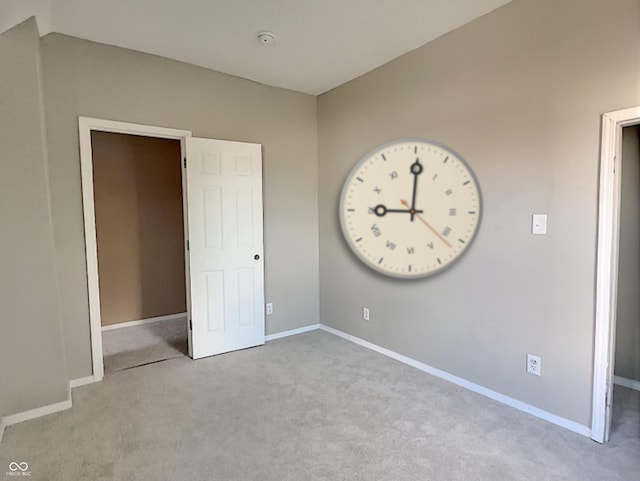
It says 9:00:22
